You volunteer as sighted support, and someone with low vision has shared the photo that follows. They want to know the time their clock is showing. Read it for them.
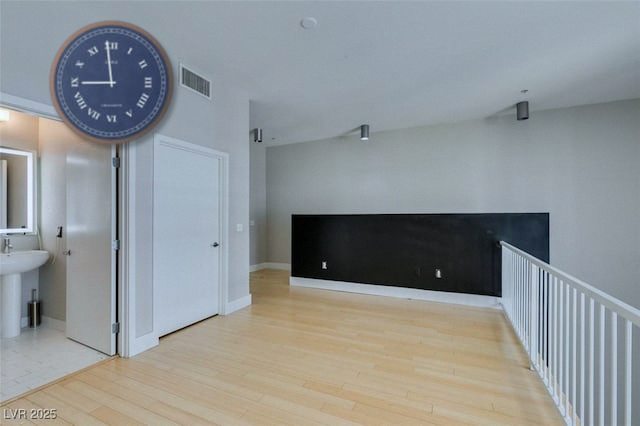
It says 8:59
